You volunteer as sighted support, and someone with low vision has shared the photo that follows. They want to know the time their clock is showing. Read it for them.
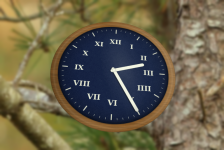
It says 2:25
